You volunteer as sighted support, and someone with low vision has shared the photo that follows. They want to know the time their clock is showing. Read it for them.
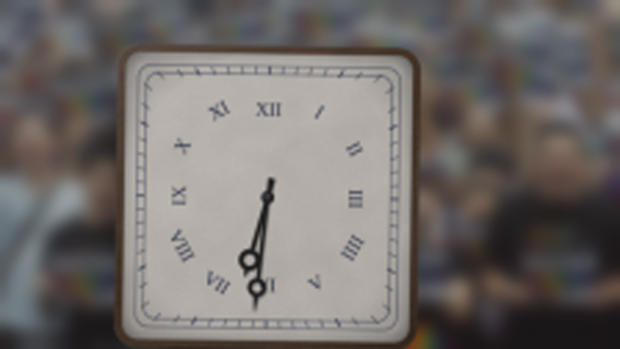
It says 6:31
